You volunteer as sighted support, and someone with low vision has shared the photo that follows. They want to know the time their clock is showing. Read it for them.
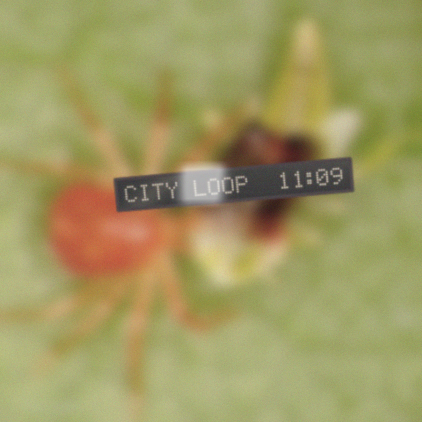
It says 11:09
